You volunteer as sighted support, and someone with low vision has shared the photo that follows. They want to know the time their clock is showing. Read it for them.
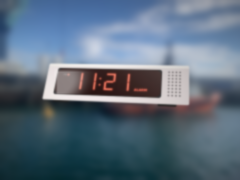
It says 11:21
